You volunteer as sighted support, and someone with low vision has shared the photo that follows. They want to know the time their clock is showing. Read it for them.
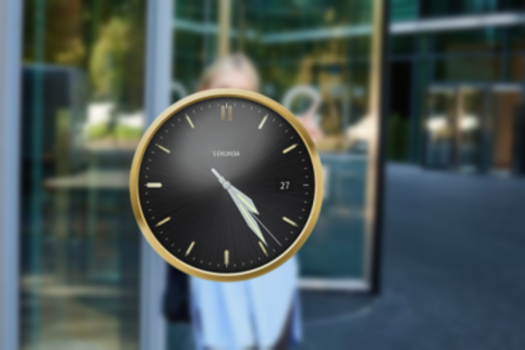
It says 4:24:23
